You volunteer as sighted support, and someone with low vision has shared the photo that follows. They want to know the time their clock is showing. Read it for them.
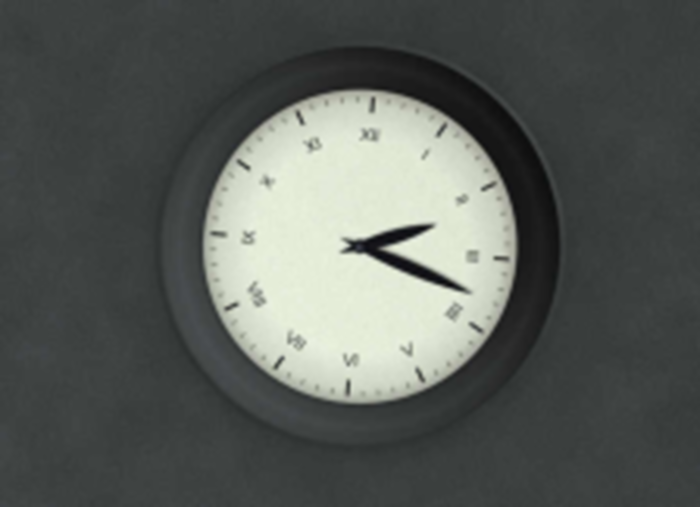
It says 2:18
